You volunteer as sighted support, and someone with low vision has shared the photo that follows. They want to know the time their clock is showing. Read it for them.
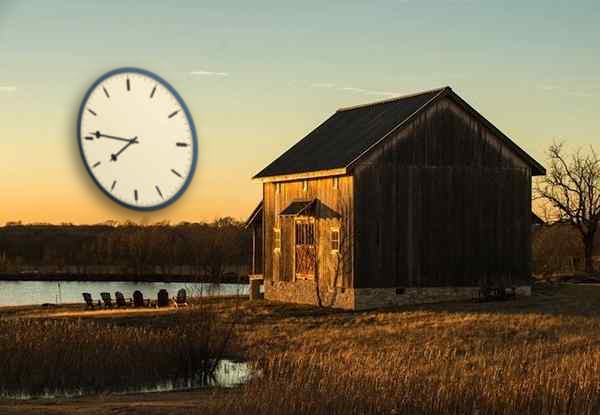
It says 7:46
